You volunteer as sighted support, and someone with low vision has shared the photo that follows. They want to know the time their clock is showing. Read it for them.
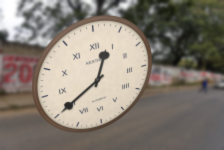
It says 12:40
